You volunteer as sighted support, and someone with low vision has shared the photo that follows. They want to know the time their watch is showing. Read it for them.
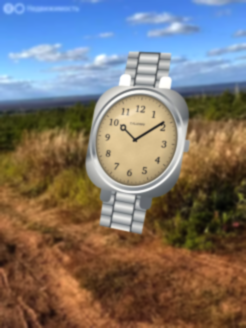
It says 10:09
